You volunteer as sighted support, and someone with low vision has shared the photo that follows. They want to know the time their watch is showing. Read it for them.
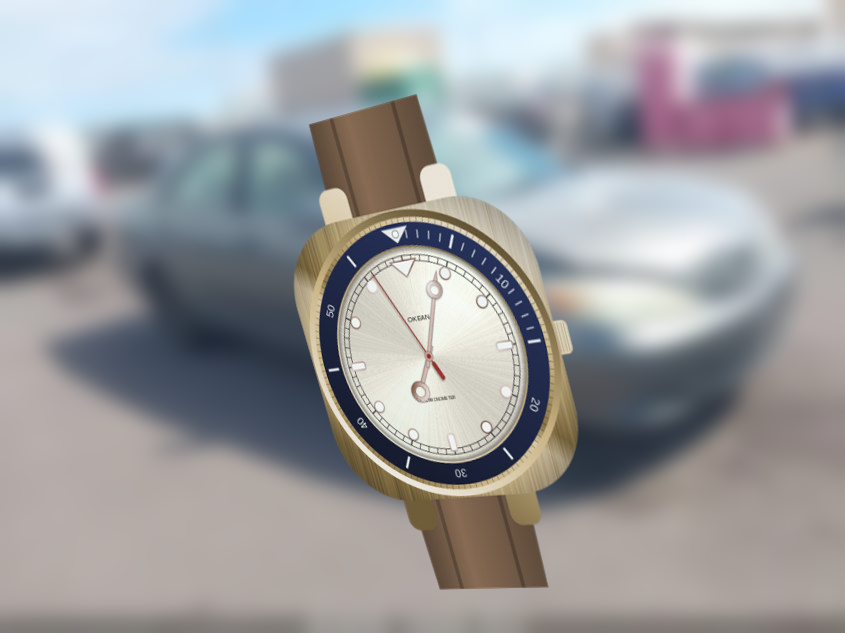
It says 7:03:56
